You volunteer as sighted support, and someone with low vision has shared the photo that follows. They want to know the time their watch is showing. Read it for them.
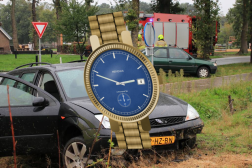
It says 2:49
